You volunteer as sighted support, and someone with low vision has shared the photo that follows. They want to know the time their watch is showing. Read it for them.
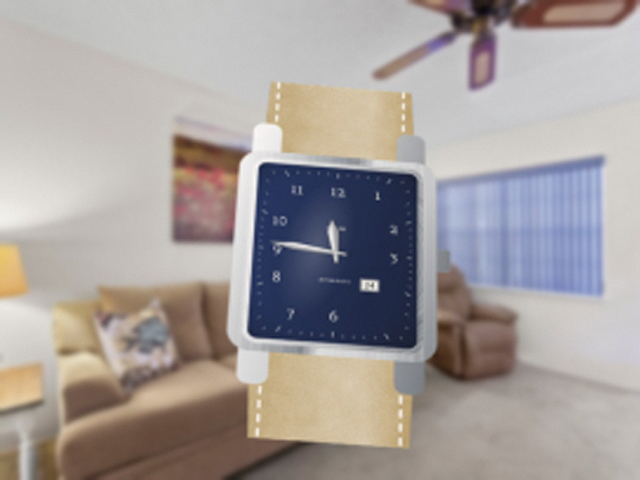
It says 11:46
